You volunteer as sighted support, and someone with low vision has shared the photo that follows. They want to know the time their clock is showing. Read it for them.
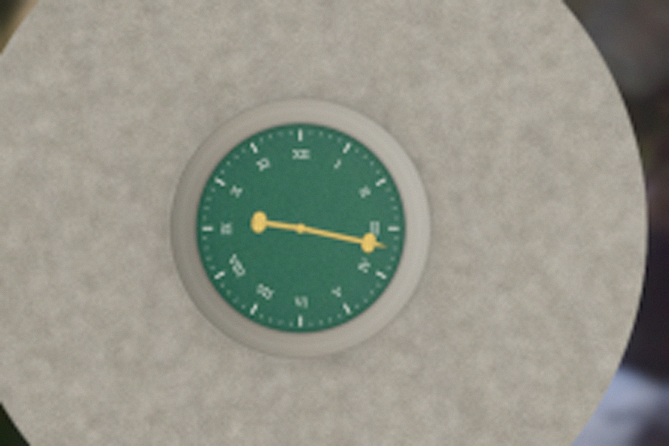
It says 9:17
